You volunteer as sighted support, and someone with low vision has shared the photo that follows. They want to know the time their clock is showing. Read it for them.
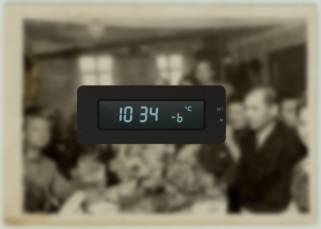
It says 10:34
